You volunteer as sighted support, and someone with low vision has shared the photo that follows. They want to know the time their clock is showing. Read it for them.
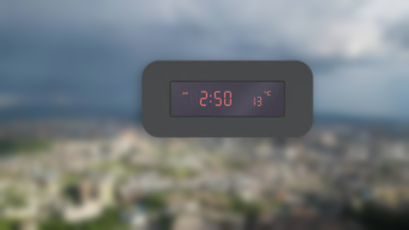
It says 2:50
